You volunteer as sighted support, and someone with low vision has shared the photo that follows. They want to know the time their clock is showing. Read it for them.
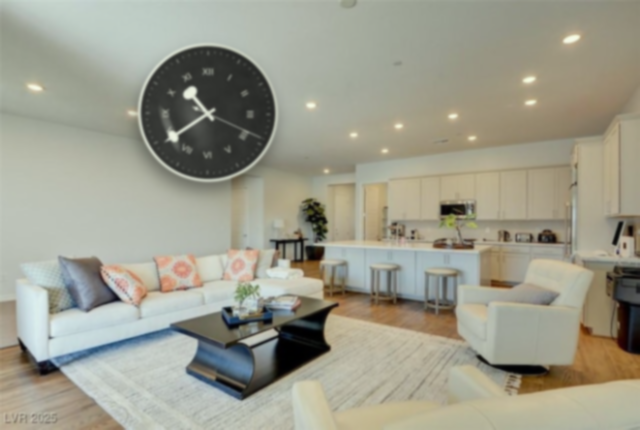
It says 10:39:19
